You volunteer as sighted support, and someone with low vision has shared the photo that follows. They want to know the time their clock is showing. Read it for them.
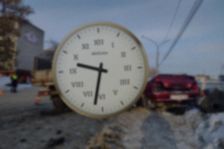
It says 9:32
